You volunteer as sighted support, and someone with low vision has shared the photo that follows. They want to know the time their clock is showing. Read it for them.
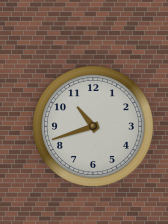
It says 10:42
